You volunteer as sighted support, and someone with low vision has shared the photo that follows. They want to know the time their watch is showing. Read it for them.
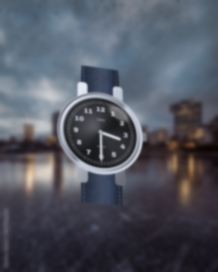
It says 3:30
